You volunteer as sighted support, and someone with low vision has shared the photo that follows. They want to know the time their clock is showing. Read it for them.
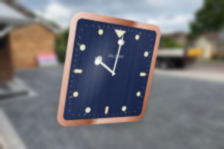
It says 10:01
